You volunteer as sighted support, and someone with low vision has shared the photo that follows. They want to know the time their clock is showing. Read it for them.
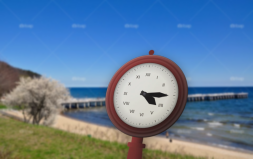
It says 4:15
